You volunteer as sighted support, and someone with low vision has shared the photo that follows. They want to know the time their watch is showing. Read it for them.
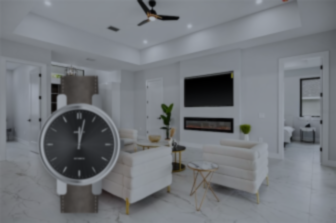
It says 12:02
